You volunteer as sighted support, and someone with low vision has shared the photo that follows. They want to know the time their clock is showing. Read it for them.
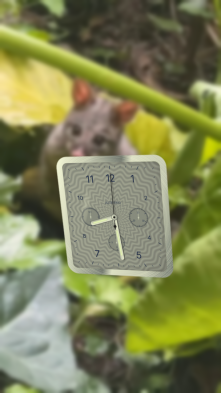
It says 8:29
